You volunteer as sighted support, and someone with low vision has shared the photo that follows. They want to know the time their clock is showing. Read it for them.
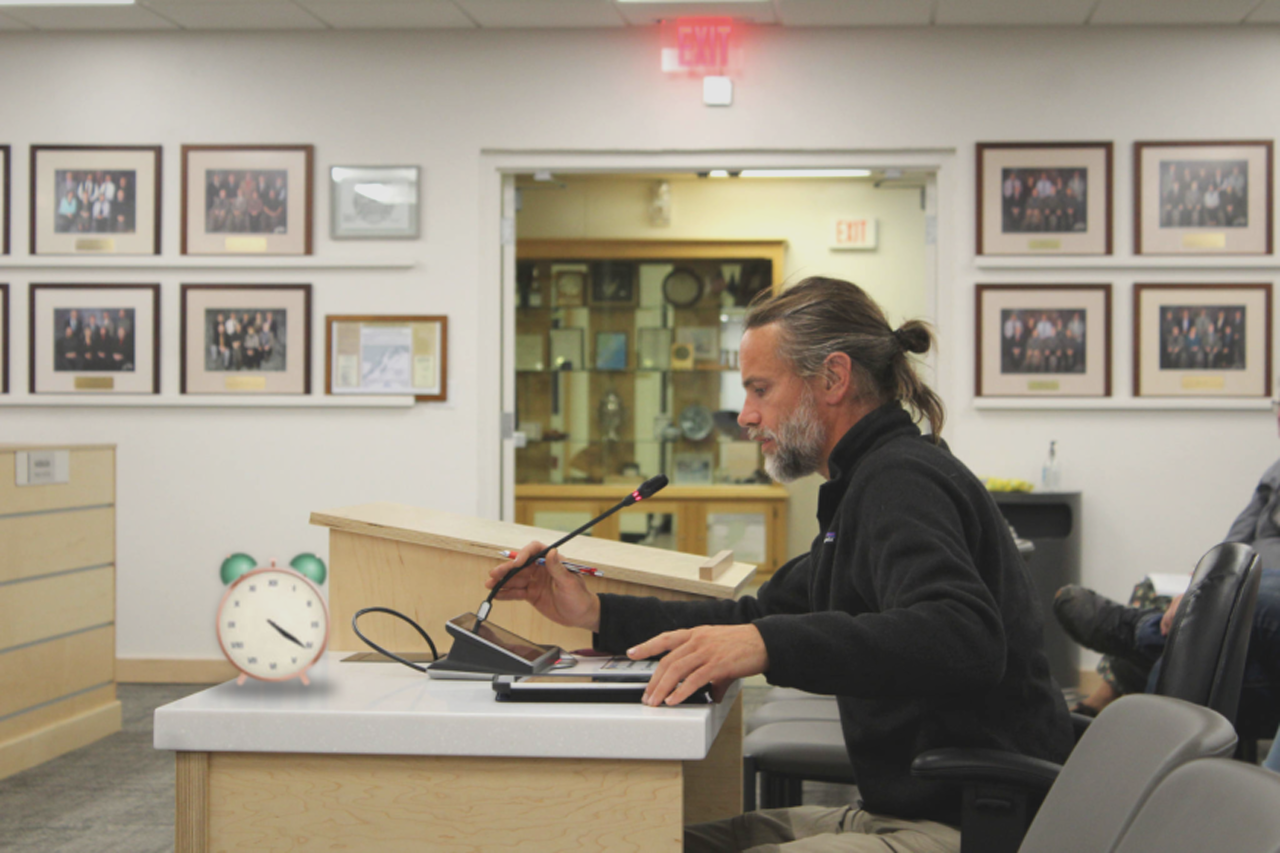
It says 4:21
